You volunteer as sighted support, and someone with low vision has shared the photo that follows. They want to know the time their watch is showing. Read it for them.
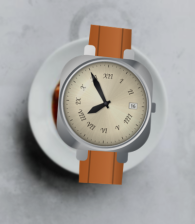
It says 7:55
